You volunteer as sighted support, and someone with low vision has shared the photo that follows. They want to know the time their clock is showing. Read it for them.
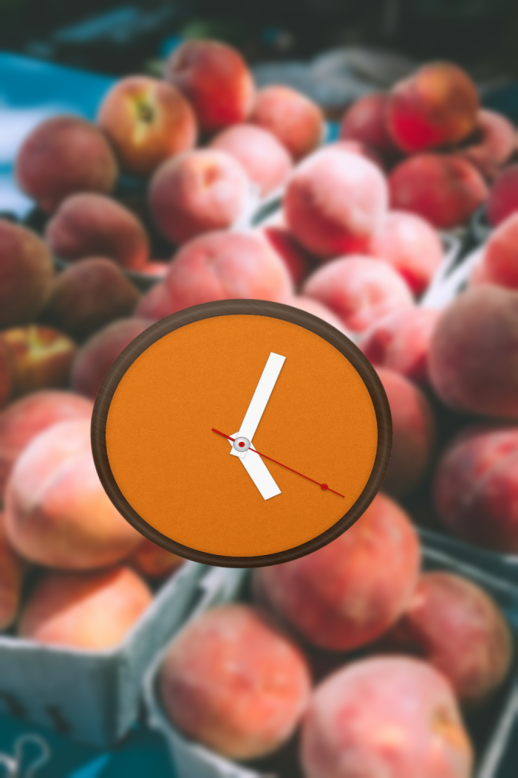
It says 5:03:20
